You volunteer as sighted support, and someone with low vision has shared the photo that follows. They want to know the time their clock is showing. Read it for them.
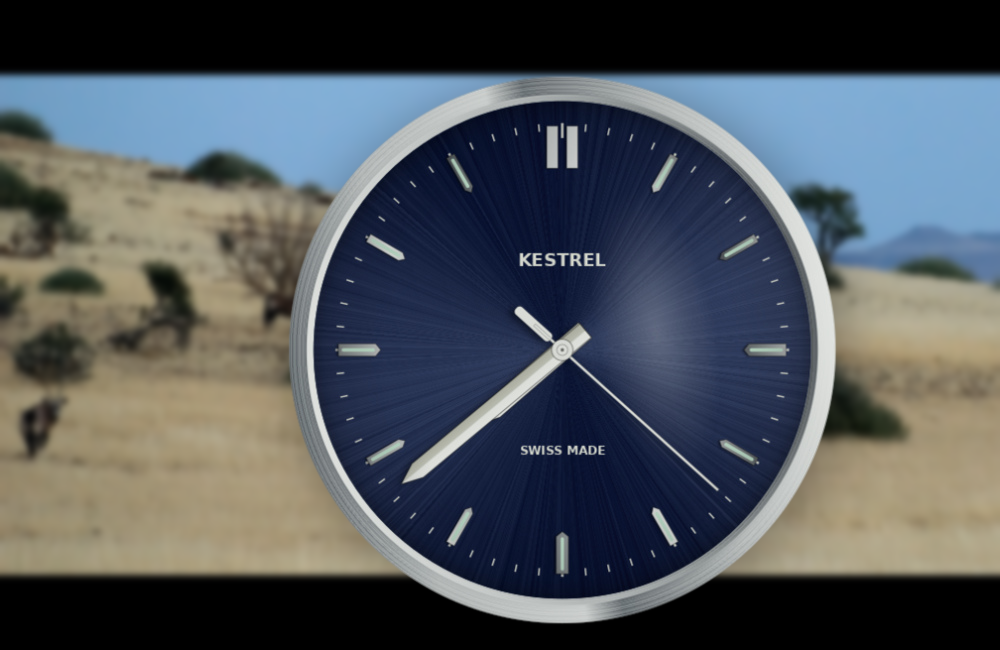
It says 7:38:22
